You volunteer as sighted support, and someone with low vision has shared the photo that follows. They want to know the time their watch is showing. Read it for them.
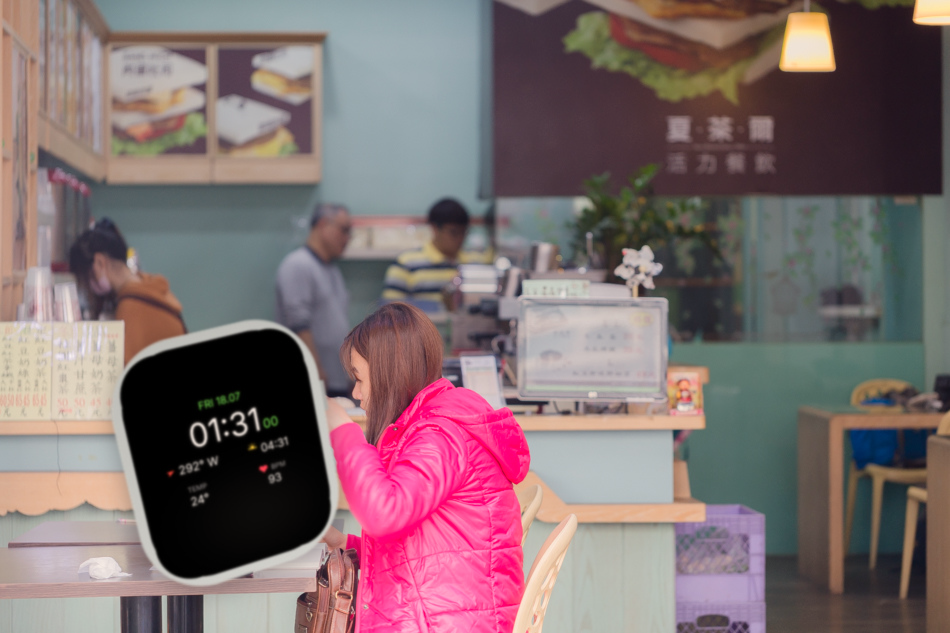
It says 1:31:00
